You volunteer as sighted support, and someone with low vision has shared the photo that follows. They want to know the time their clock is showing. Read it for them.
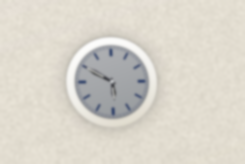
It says 5:50
